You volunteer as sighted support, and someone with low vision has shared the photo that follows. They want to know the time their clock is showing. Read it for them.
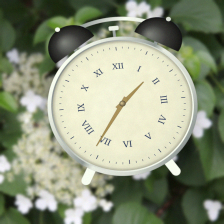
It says 1:36
